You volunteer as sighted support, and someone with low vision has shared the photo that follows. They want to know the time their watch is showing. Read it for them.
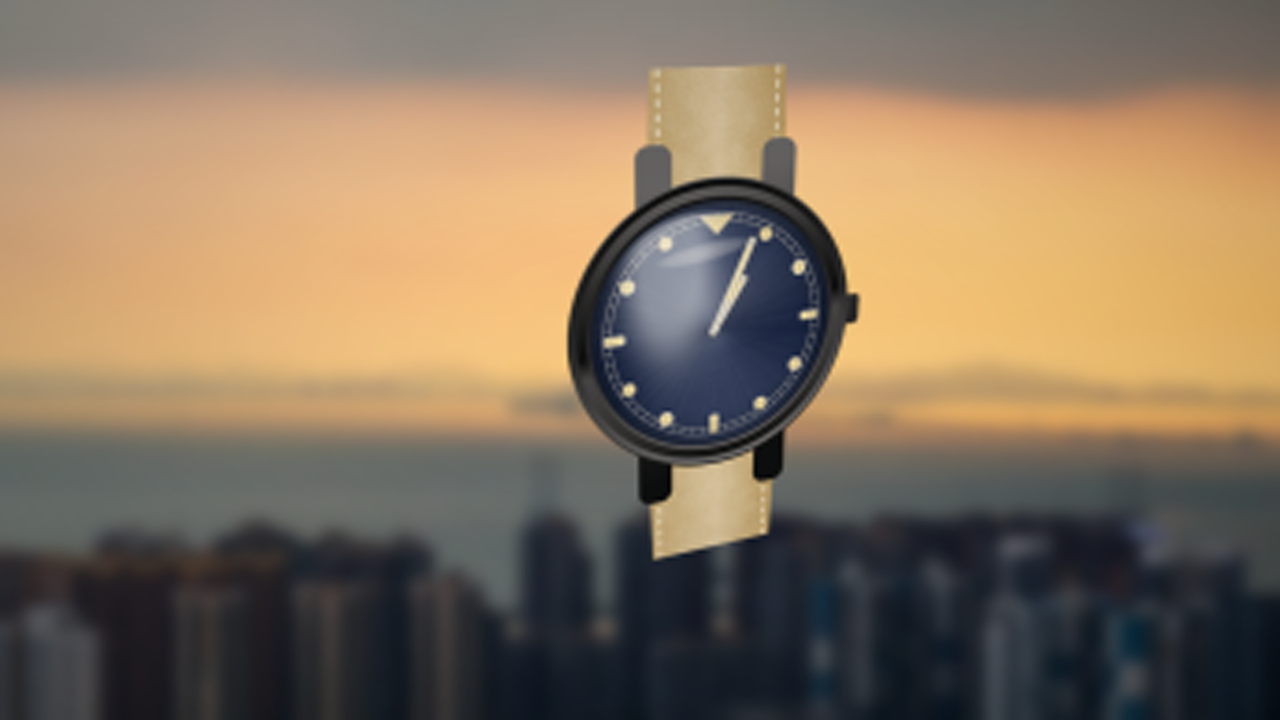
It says 1:04
